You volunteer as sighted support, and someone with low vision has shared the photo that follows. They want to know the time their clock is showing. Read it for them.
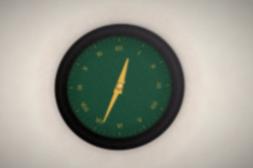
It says 12:34
